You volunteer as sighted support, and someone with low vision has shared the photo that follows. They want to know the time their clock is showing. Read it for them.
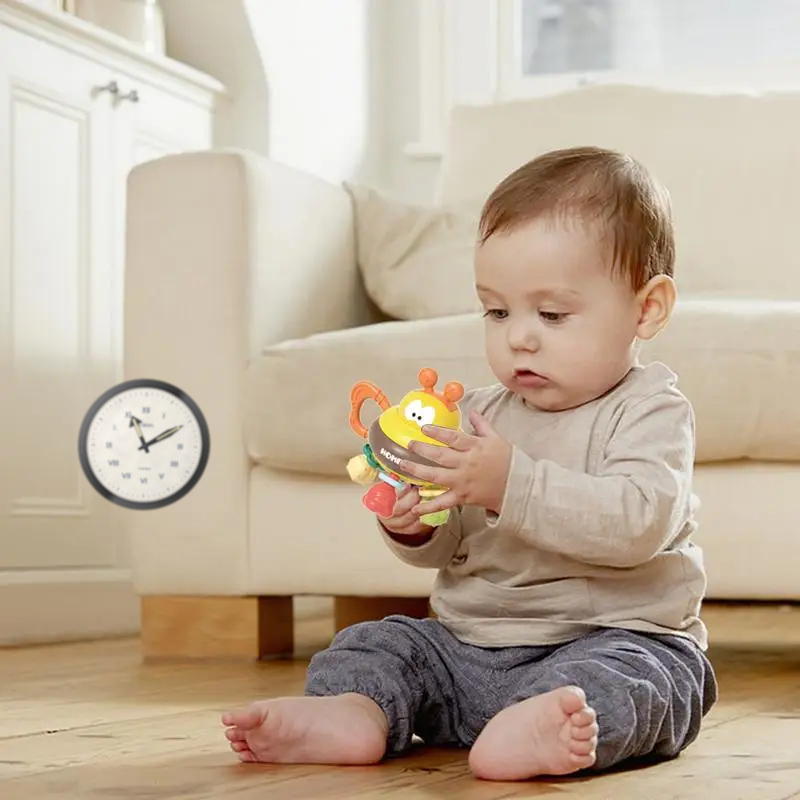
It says 11:10
